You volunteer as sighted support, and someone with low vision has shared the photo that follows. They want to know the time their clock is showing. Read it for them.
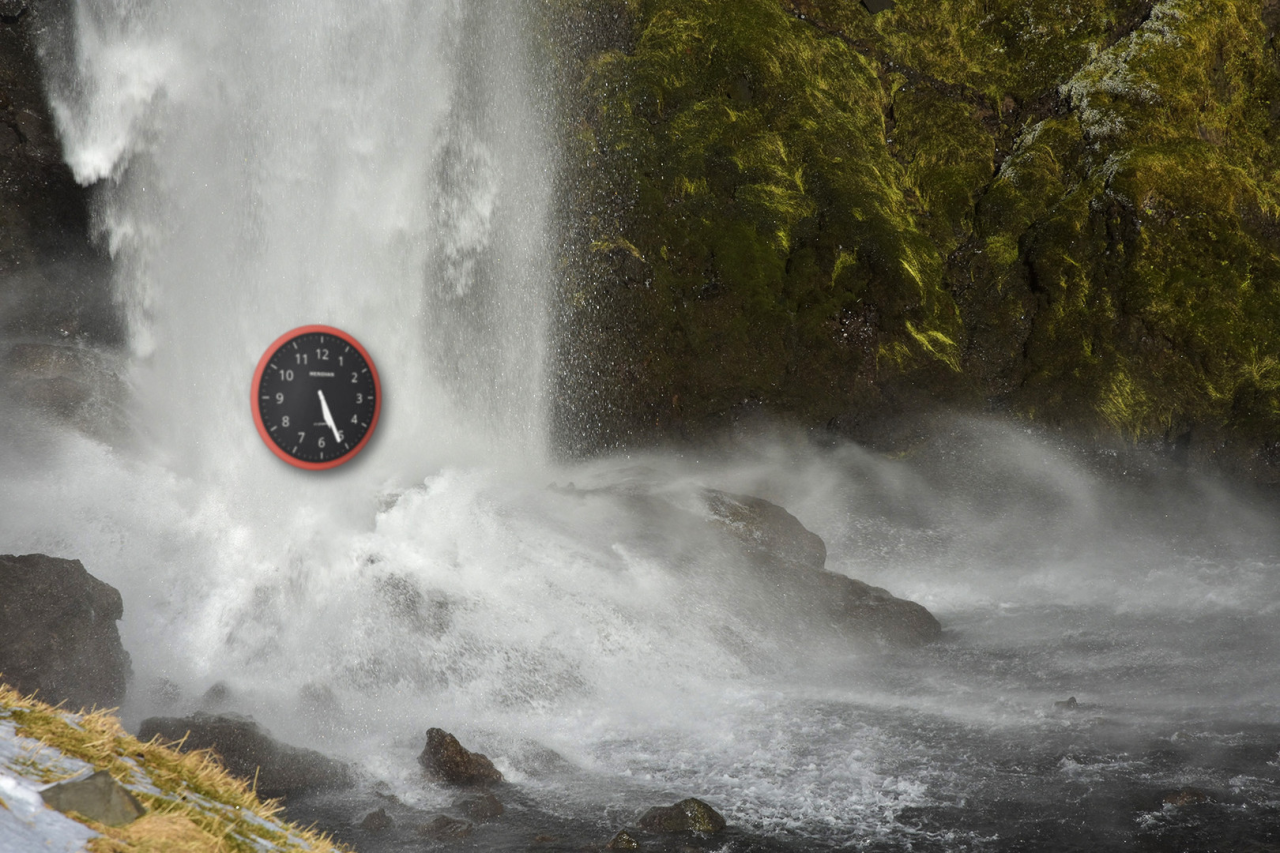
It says 5:26
